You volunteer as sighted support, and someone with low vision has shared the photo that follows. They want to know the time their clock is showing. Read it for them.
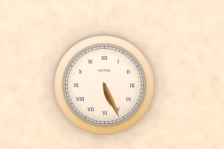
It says 5:26
